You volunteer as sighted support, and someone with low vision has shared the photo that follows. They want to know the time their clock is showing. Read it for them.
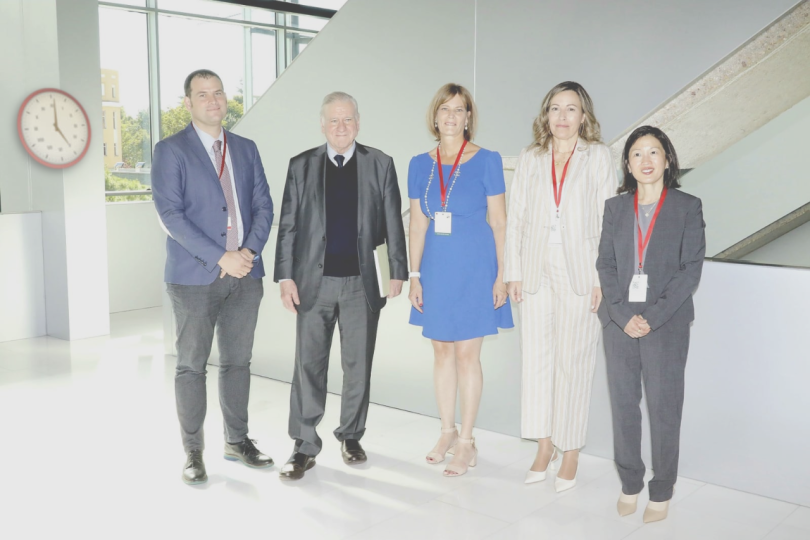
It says 5:01
